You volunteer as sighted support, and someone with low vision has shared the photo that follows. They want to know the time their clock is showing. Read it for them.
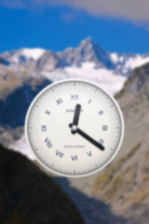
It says 12:21
